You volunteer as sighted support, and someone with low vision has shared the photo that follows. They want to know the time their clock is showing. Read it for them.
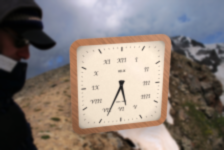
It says 5:34
